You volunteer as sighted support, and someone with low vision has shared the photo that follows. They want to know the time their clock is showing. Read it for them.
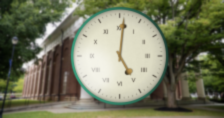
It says 5:01
